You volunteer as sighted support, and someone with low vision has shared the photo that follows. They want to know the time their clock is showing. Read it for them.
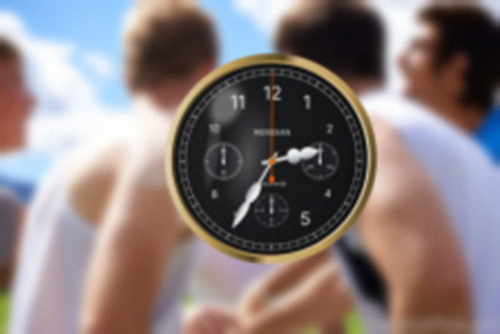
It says 2:35
